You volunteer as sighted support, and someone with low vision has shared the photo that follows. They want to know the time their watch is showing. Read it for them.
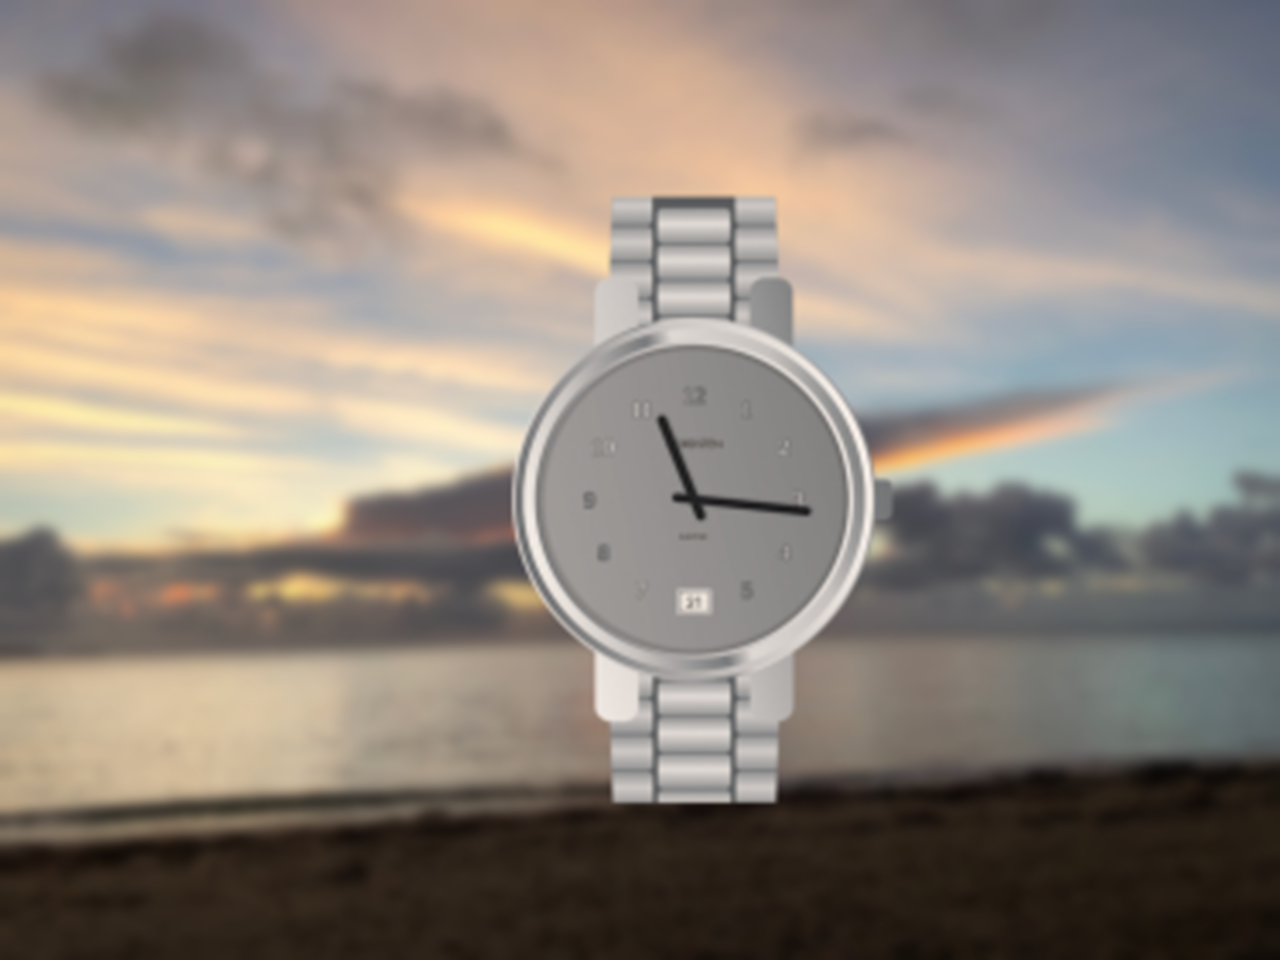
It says 11:16
